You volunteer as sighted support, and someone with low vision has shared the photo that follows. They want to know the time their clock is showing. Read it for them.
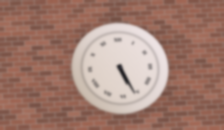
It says 5:26
